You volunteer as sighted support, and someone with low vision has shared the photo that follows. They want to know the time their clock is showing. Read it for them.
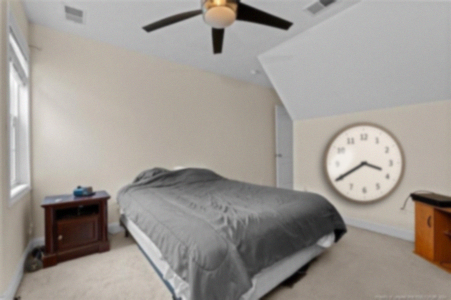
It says 3:40
